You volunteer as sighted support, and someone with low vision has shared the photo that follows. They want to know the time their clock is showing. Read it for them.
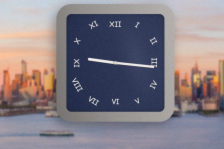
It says 9:16
